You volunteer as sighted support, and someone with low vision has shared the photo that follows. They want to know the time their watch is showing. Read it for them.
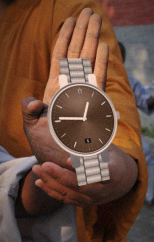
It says 12:46
